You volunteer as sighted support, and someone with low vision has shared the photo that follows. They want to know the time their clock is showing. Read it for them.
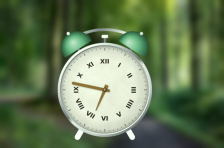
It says 6:47
